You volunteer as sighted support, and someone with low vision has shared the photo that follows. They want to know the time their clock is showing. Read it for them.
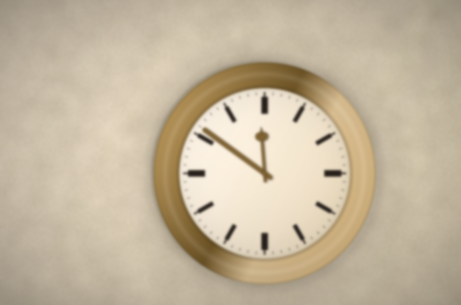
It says 11:51
